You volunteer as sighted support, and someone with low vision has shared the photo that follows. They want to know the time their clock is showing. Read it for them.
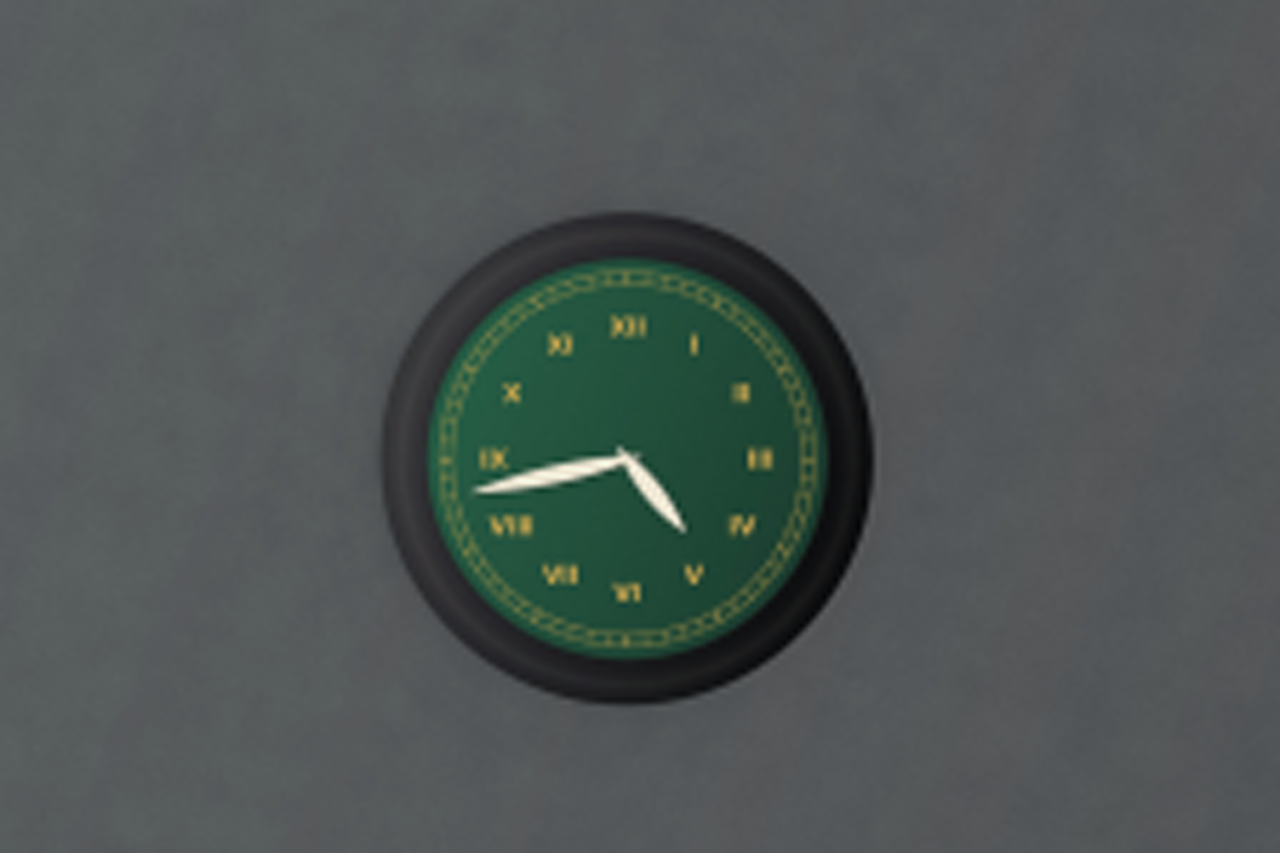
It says 4:43
